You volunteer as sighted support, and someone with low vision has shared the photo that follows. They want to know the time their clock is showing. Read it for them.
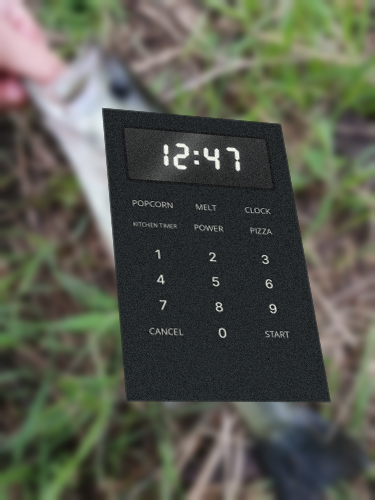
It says 12:47
